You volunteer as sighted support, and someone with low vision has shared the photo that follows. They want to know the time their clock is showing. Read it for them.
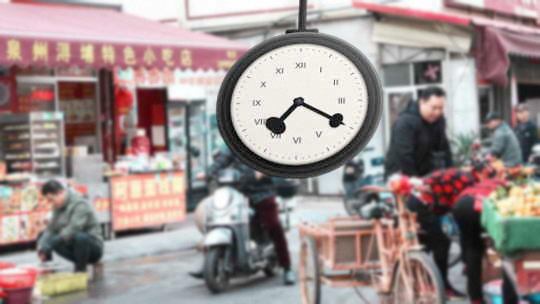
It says 7:20
